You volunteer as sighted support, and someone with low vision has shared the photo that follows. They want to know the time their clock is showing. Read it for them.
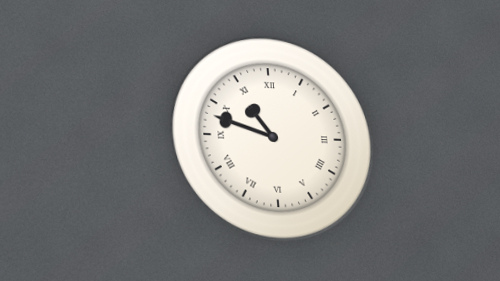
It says 10:48
